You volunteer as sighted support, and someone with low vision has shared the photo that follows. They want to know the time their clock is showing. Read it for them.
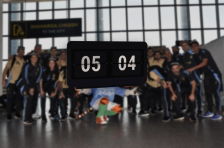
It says 5:04
